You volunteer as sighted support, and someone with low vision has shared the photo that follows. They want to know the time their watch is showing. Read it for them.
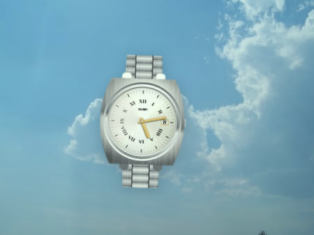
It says 5:13
